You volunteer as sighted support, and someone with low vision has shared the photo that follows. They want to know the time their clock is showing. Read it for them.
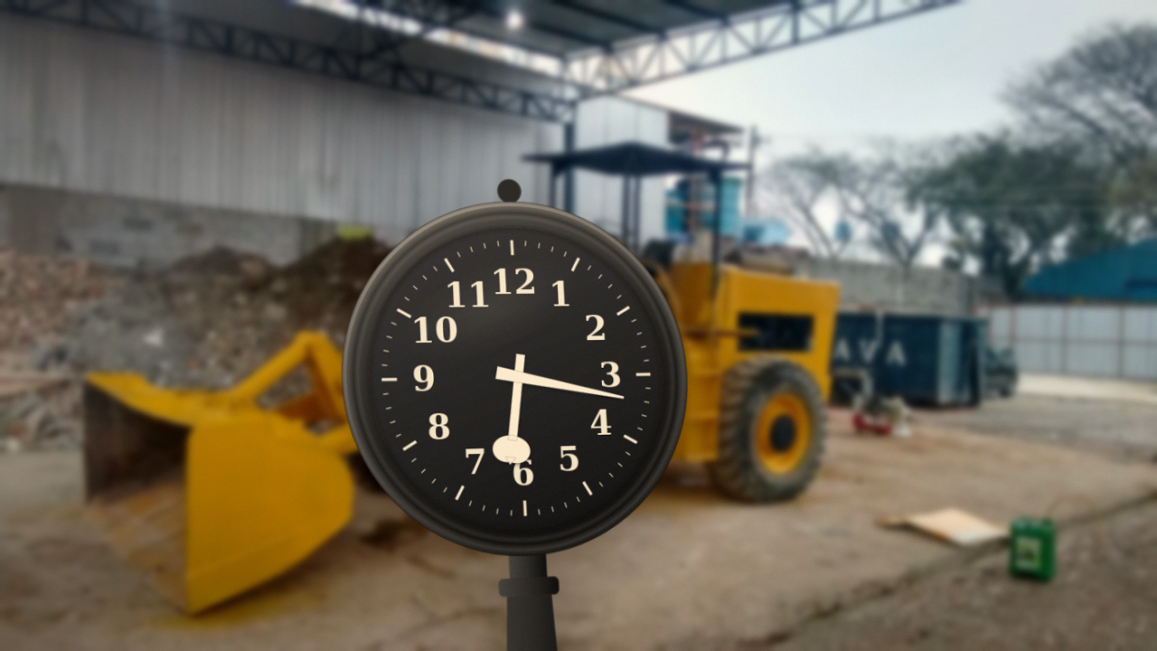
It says 6:17
